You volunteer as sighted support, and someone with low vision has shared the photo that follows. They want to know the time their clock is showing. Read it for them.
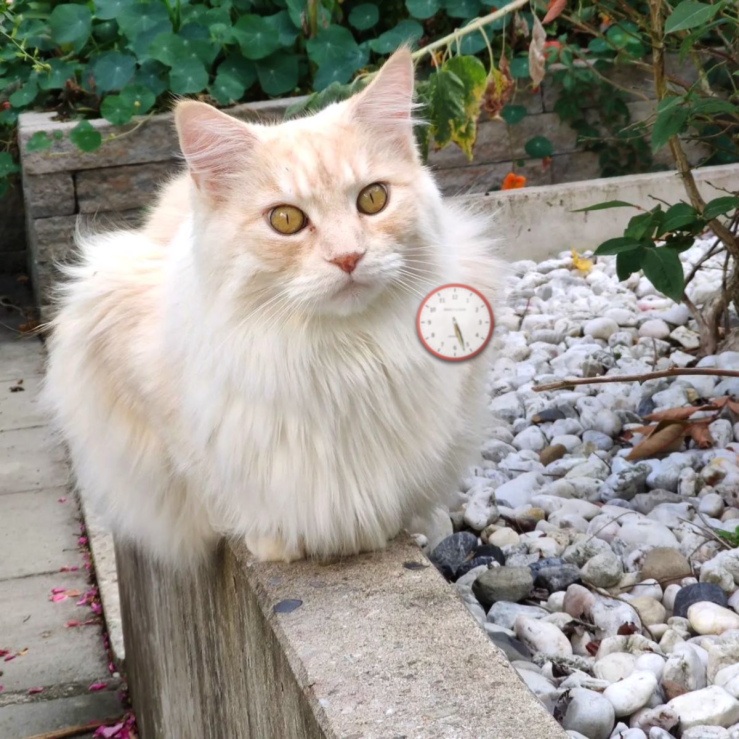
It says 5:27
